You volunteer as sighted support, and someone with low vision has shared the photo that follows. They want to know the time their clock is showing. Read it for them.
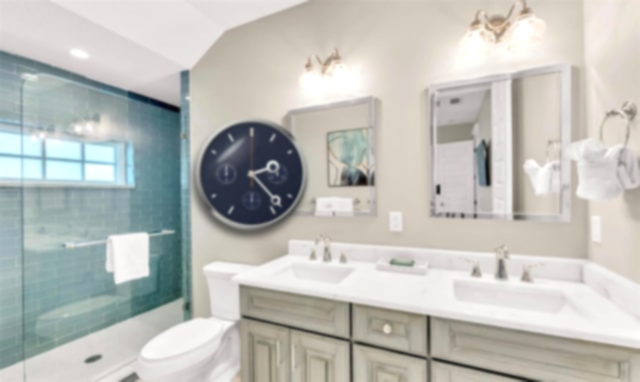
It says 2:23
